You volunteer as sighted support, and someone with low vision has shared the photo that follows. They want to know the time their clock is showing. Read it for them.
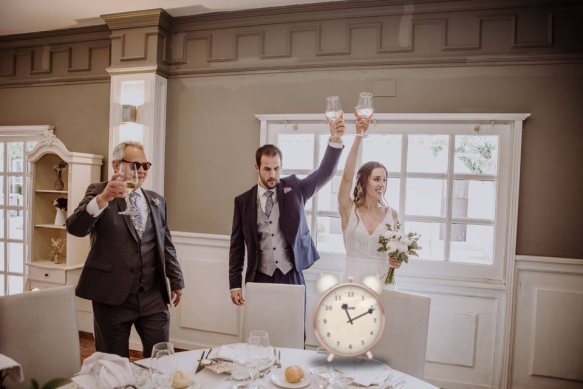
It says 11:11
